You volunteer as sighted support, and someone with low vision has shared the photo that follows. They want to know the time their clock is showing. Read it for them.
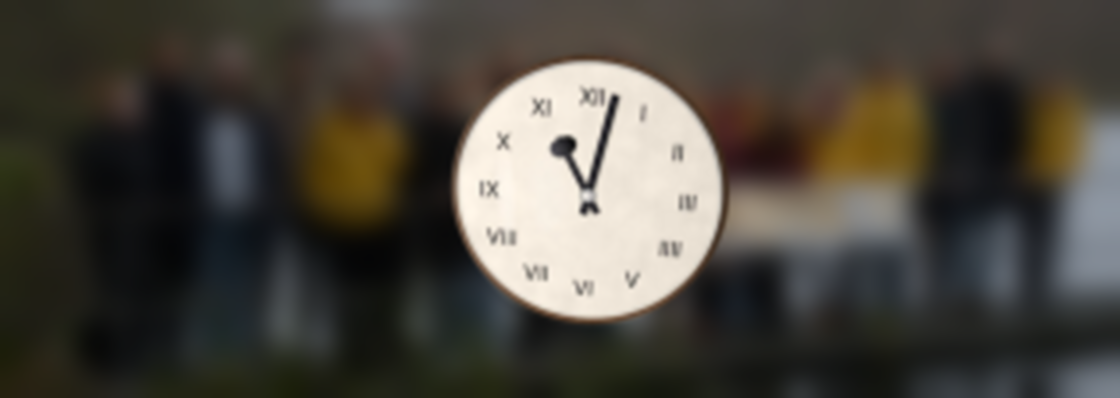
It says 11:02
